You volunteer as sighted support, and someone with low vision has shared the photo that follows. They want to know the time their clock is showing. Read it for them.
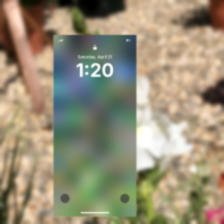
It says 1:20
